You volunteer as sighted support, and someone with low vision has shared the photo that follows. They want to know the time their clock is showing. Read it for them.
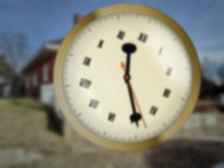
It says 11:24:23
